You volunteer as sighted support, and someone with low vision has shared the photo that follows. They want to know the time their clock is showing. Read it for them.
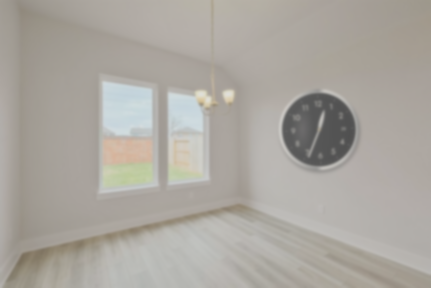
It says 12:34
